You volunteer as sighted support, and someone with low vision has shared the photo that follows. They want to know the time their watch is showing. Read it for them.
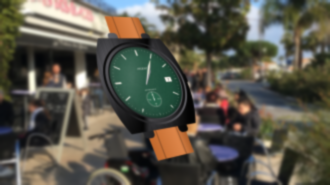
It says 1:05
